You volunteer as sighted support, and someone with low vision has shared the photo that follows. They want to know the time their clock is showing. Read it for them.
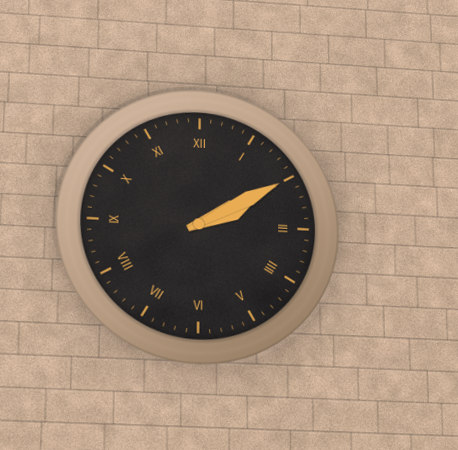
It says 2:10
